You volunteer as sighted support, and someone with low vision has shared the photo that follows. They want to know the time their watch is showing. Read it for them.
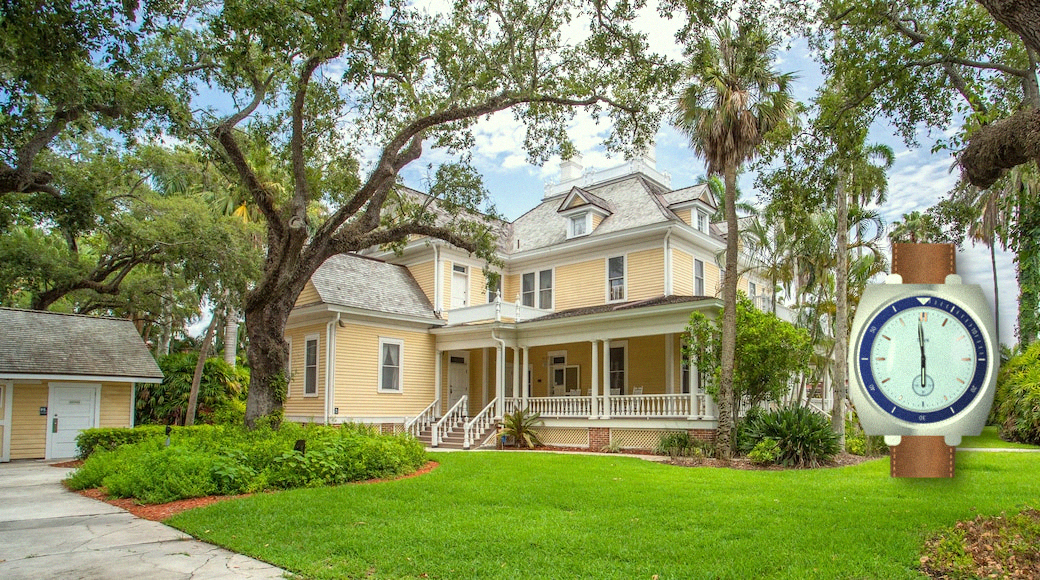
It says 5:59
